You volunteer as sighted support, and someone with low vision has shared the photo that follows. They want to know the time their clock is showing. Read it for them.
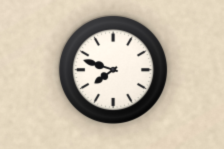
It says 7:48
